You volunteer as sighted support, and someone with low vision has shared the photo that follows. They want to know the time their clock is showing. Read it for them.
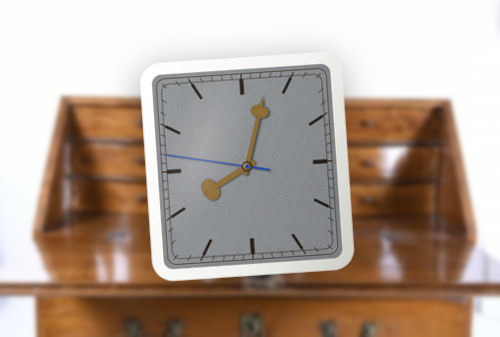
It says 8:02:47
